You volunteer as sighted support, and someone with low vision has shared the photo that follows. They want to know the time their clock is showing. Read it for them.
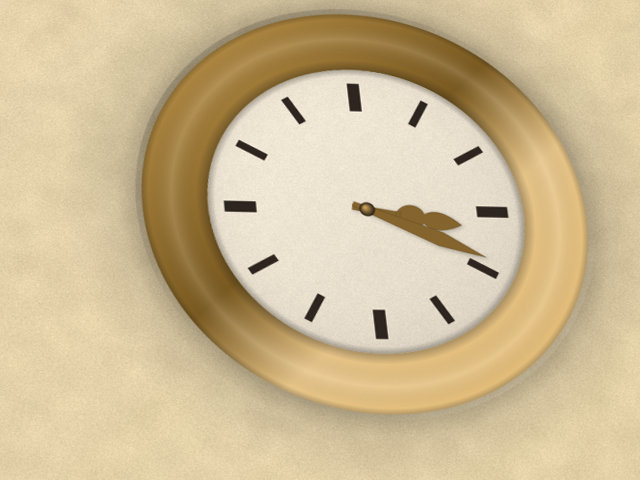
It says 3:19
